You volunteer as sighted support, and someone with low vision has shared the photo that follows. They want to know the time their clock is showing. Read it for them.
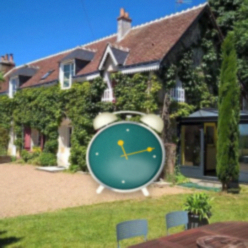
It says 11:12
